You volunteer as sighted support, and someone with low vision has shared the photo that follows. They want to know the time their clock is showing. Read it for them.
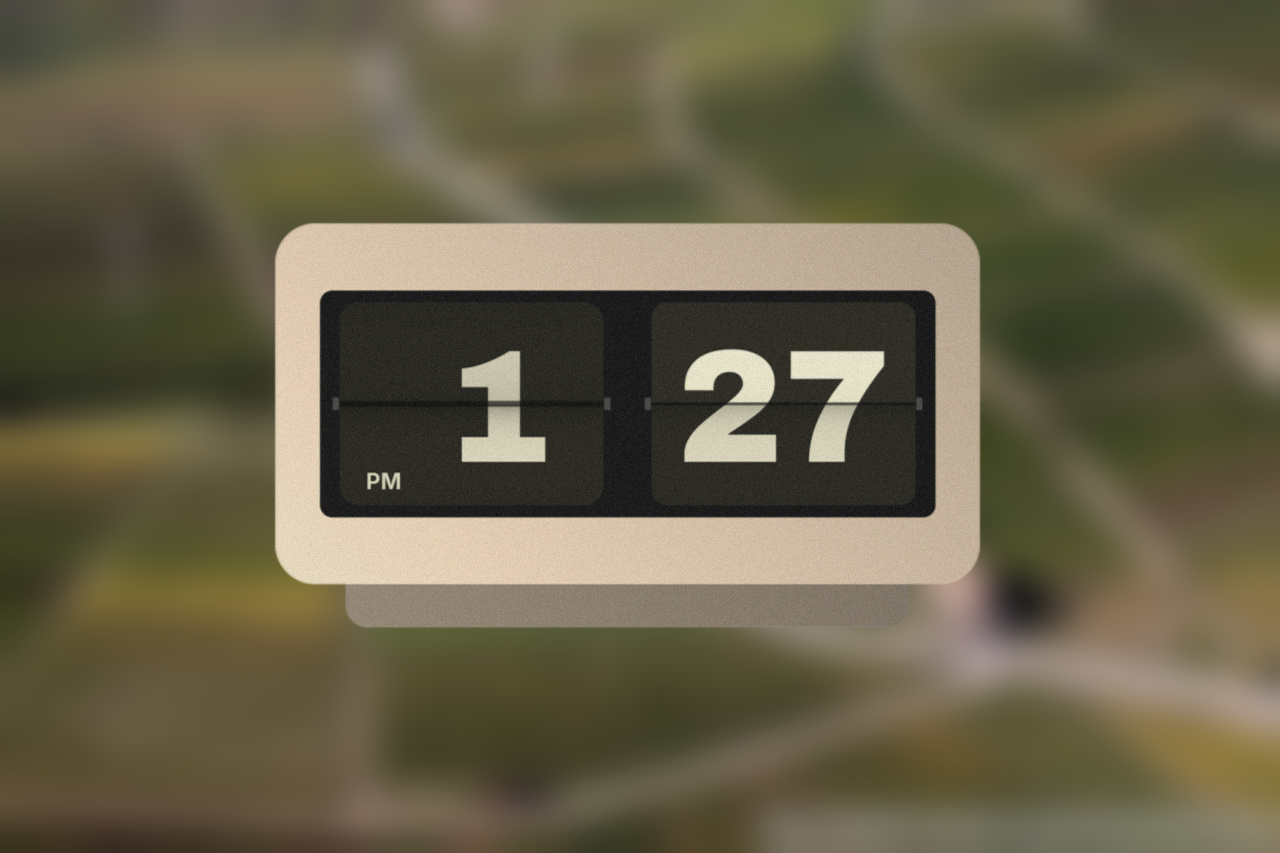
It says 1:27
